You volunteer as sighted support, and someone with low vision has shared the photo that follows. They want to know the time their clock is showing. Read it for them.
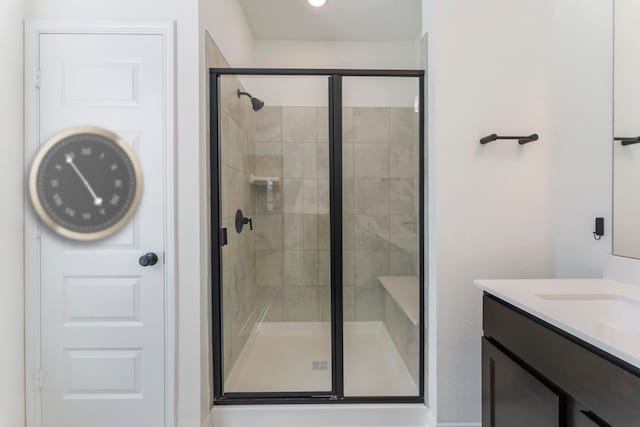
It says 4:54
